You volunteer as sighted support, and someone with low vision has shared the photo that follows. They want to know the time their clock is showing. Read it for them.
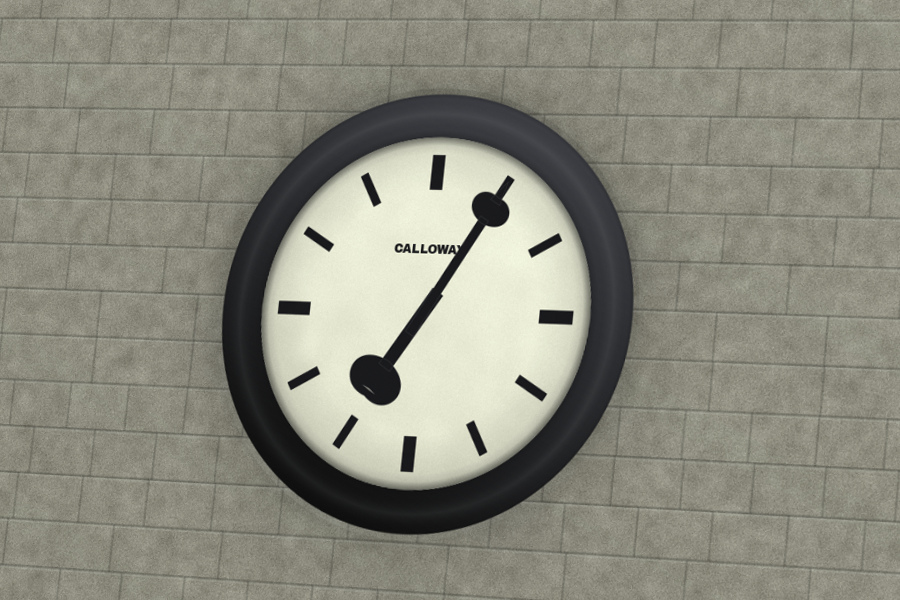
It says 7:05
